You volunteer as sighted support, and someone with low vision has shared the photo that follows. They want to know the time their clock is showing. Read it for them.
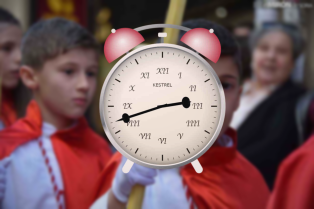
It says 2:42
